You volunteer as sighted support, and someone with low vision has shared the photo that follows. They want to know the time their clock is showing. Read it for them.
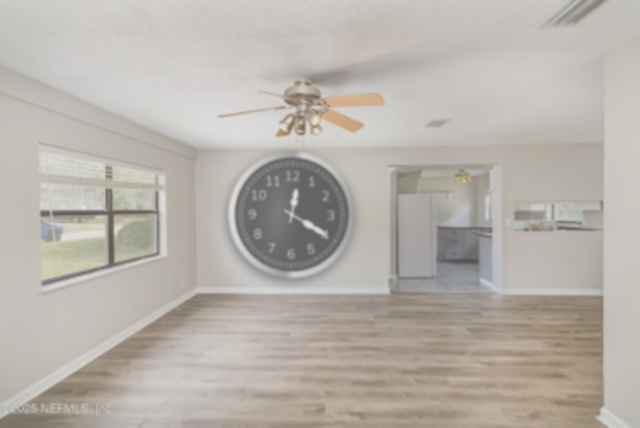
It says 12:20
